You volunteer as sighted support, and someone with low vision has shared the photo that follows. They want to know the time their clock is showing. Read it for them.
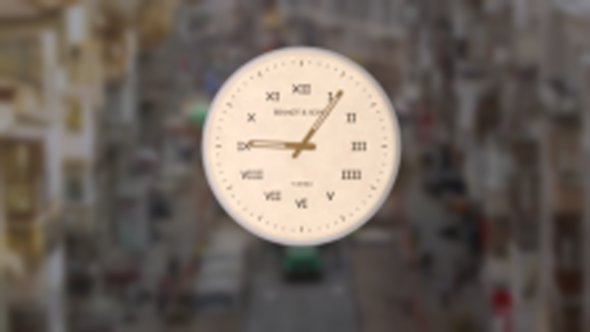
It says 9:06
